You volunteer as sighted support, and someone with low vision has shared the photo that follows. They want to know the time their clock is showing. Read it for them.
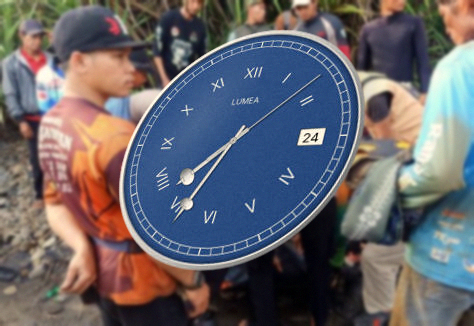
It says 7:34:08
